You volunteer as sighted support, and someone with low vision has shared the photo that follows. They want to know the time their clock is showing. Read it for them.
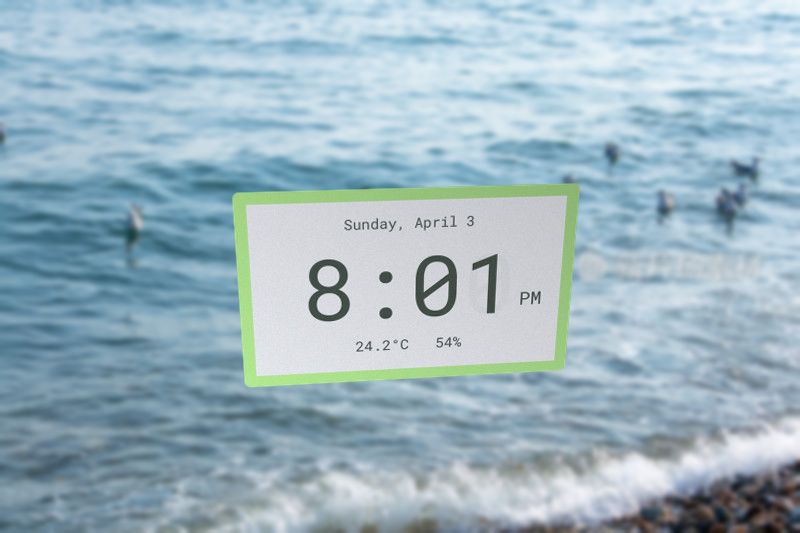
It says 8:01
